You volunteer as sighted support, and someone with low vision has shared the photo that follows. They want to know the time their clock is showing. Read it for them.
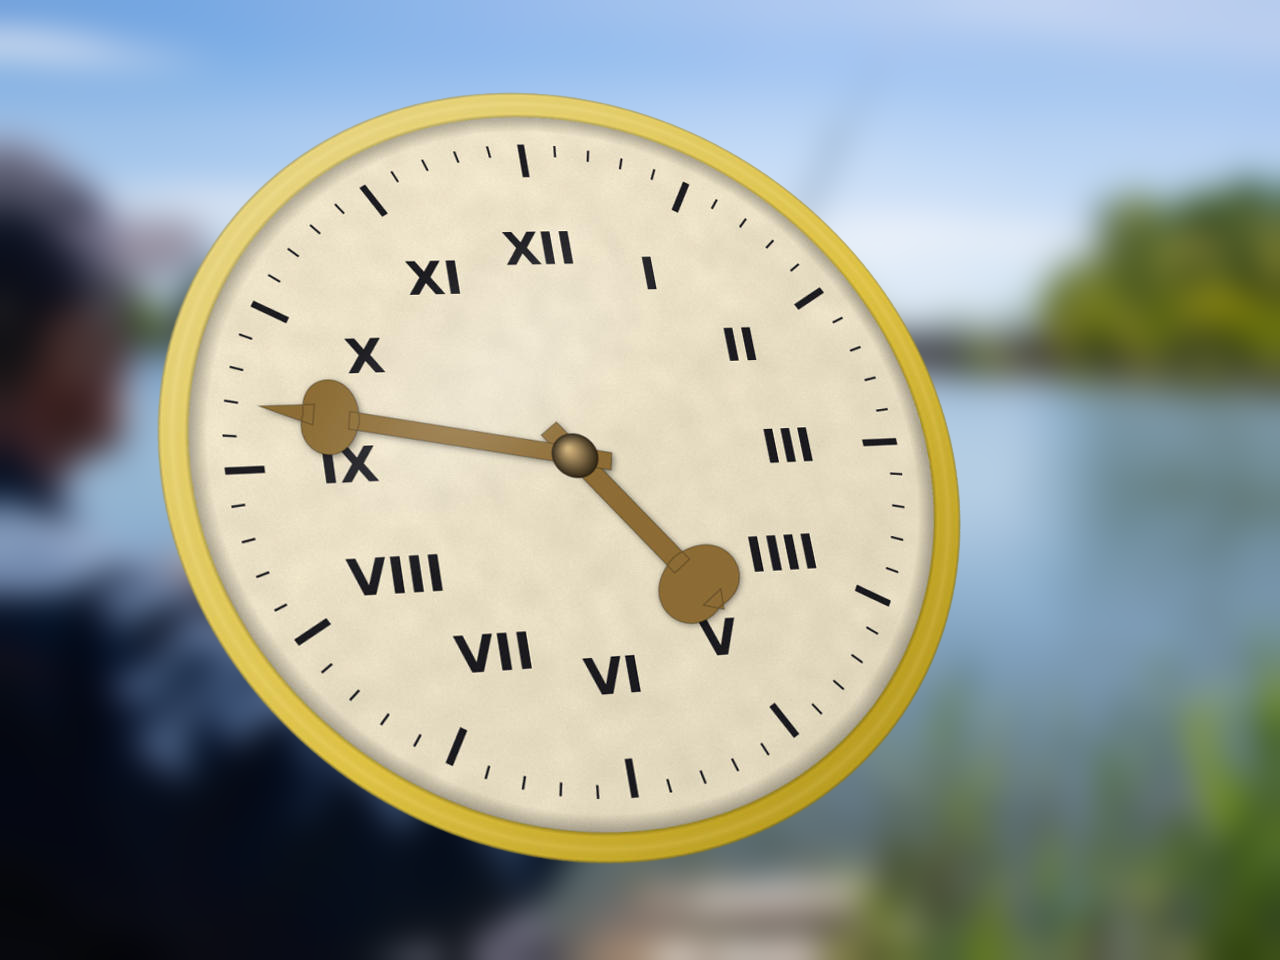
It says 4:47
